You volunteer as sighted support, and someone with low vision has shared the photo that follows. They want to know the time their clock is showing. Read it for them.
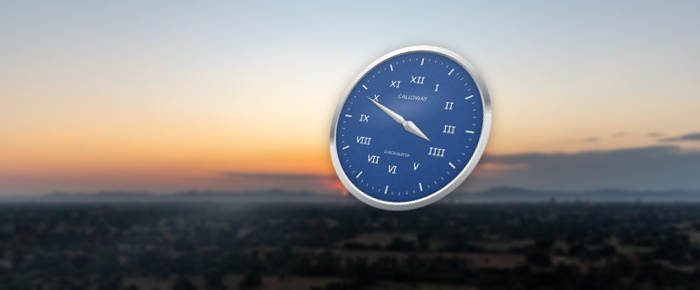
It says 3:49
